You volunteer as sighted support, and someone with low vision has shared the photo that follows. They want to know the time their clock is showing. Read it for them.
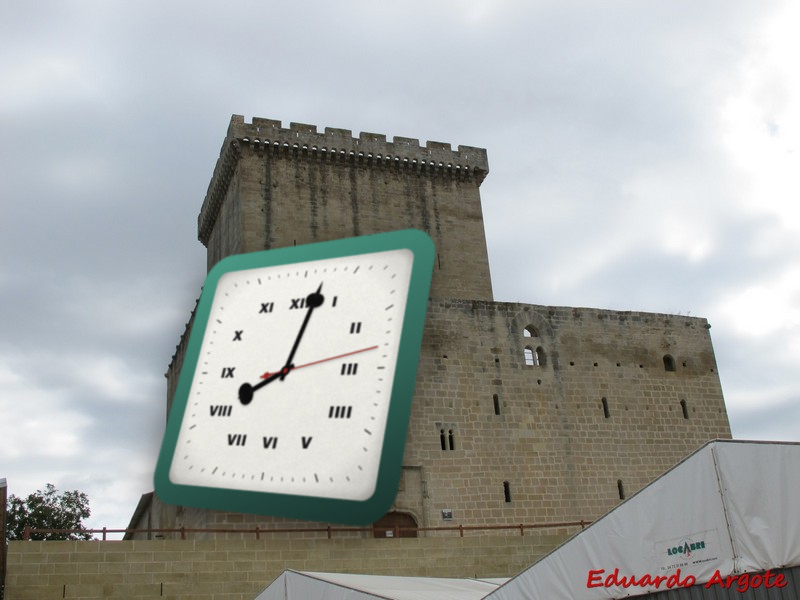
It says 8:02:13
